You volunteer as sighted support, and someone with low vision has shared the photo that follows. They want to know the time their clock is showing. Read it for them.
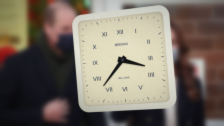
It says 3:37
